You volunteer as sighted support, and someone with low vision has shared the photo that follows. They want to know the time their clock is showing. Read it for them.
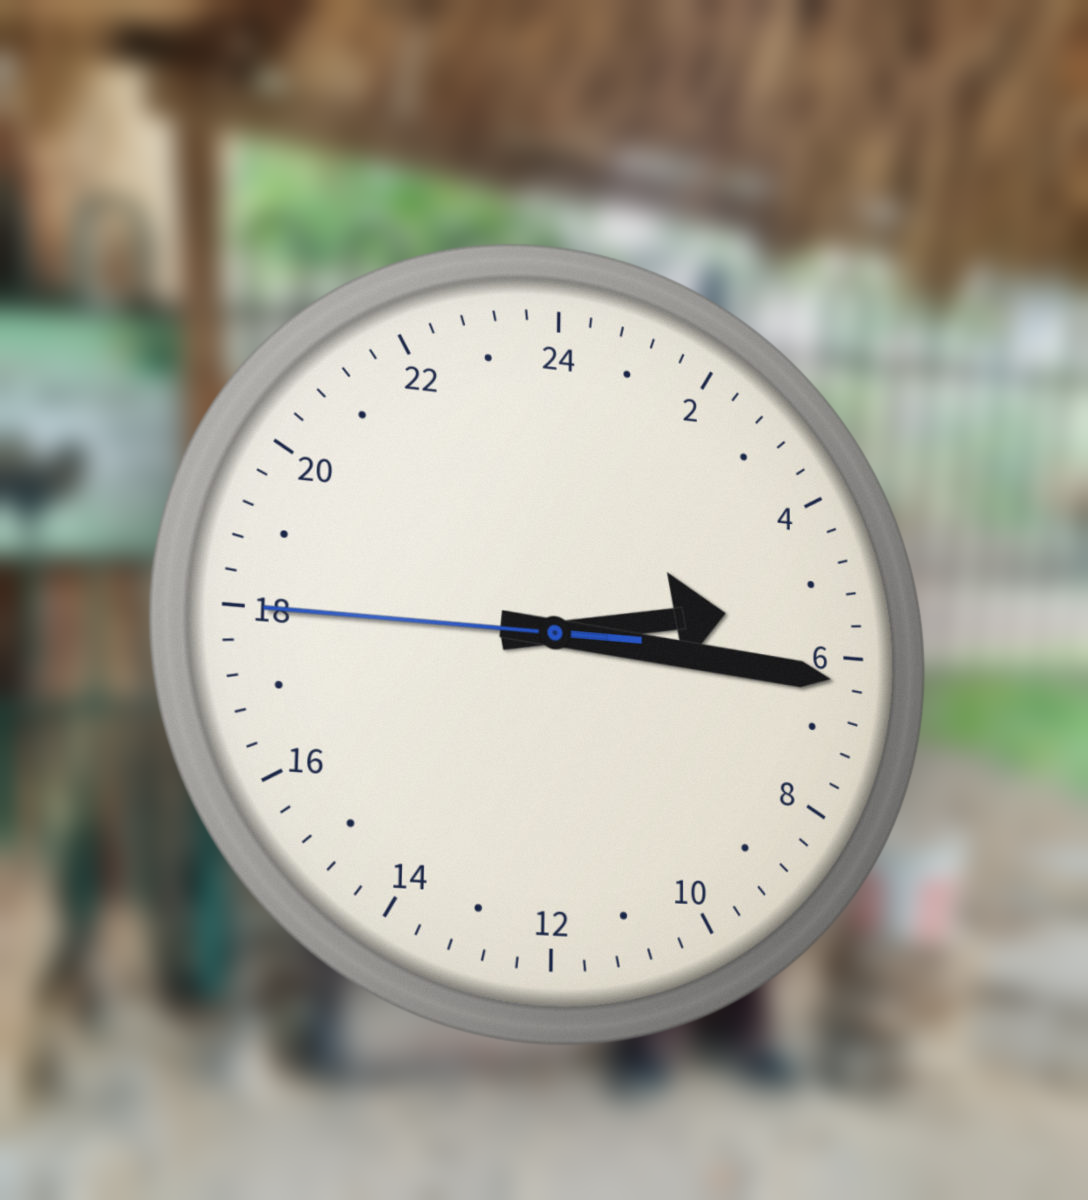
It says 5:15:45
